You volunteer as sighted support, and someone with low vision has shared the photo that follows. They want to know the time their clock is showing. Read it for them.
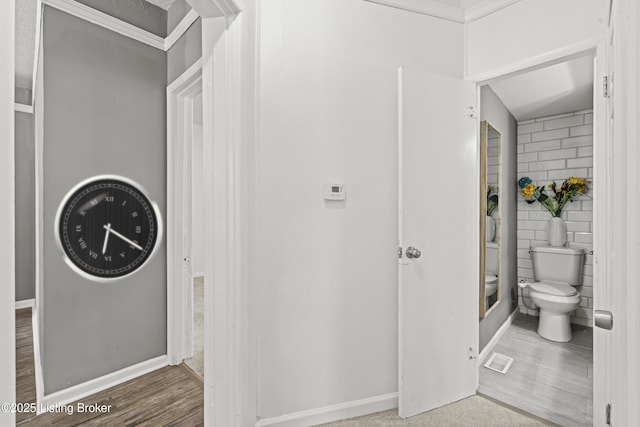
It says 6:20
